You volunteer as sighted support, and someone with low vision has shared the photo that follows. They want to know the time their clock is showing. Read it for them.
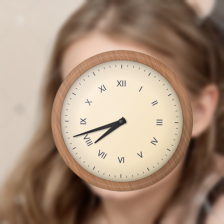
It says 7:42
